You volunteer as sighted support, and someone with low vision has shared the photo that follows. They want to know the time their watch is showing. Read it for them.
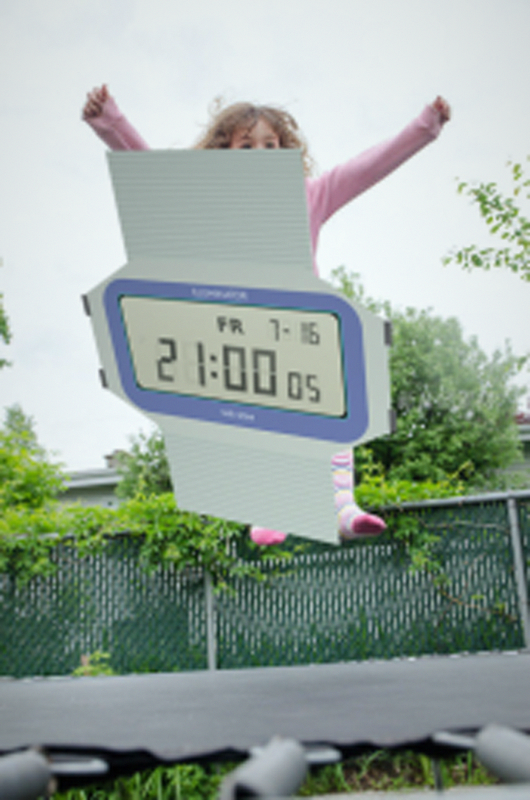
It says 21:00:05
